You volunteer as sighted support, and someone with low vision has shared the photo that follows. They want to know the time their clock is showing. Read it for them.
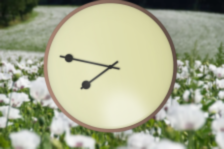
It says 7:47
